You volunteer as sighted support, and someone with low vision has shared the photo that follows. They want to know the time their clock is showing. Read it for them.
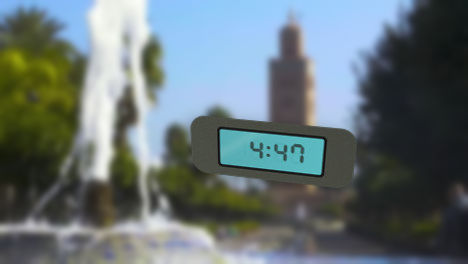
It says 4:47
